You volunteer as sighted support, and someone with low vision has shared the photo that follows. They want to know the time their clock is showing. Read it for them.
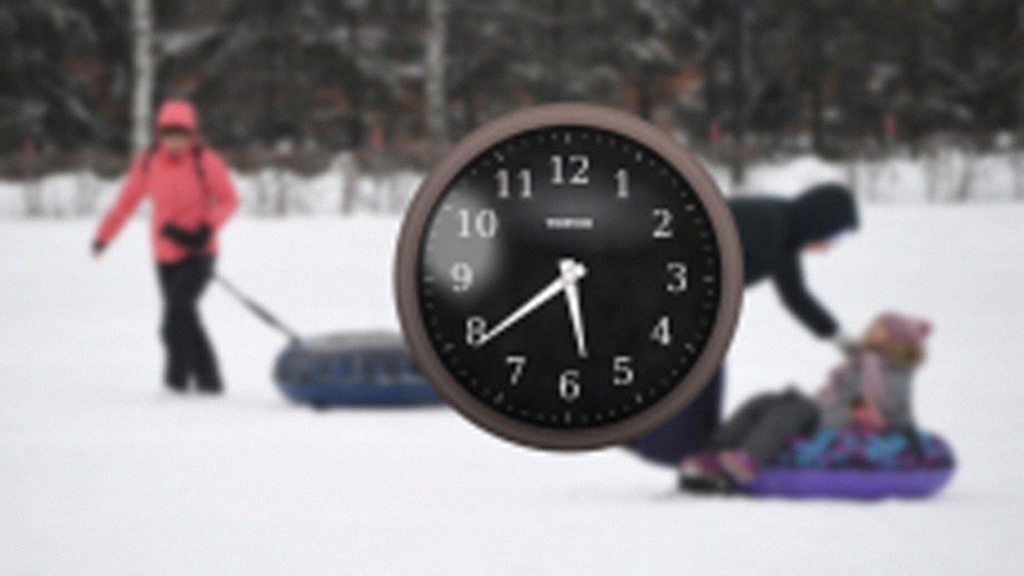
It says 5:39
